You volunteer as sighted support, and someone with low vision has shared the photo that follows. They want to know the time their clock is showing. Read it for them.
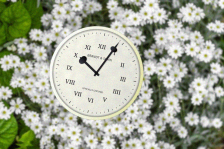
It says 10:04
